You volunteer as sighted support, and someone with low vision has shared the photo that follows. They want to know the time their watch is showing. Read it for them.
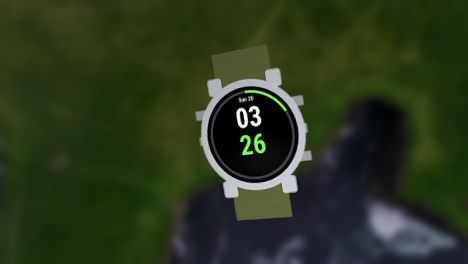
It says 3:26
